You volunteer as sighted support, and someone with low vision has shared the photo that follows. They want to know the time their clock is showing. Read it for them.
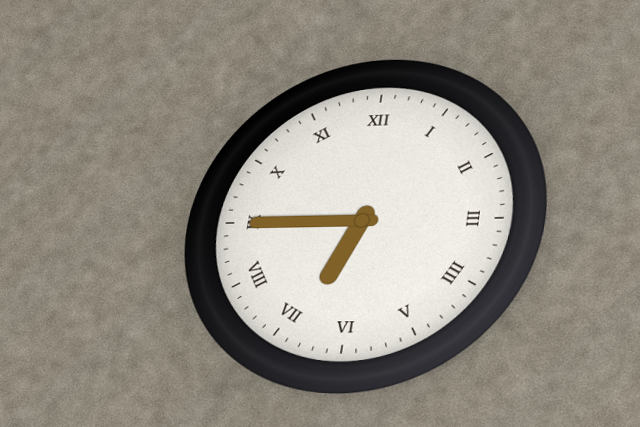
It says 6:45
